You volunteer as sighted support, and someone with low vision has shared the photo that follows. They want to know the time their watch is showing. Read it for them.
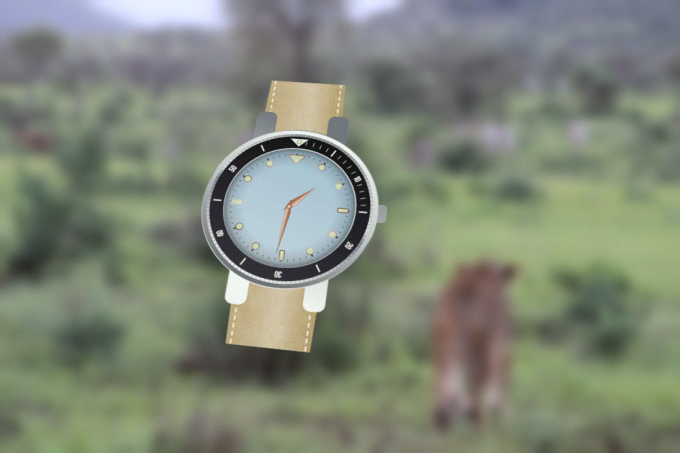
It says 1:31
